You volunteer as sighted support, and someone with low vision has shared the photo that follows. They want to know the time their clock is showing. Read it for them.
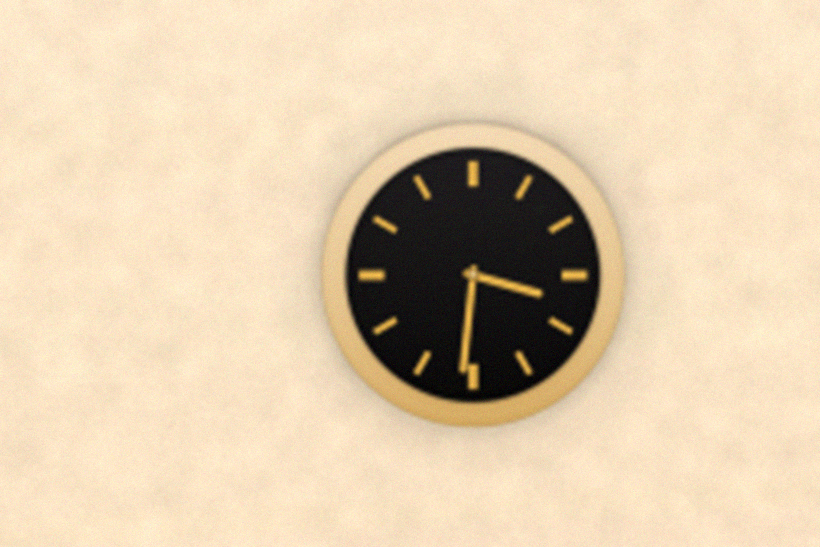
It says 3:31
